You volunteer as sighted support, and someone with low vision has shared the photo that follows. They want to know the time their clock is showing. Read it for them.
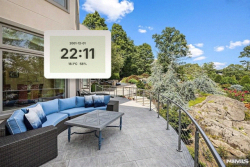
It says 22:11
